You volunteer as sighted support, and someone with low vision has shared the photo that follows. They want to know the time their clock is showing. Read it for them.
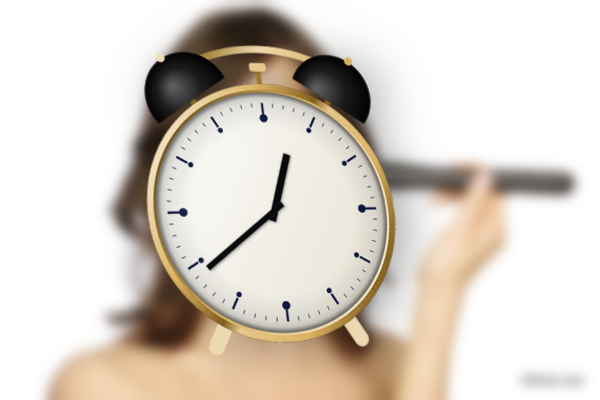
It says 12:39
